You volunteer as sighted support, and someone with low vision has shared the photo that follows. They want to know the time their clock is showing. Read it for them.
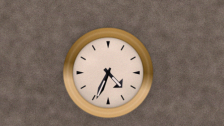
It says 4:34
